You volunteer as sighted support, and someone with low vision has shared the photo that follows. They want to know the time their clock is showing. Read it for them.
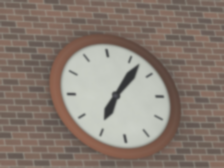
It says 7:07
